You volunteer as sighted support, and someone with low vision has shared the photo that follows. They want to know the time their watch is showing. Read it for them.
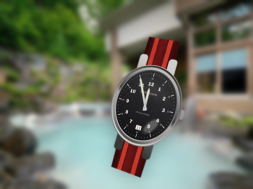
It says 11:55
